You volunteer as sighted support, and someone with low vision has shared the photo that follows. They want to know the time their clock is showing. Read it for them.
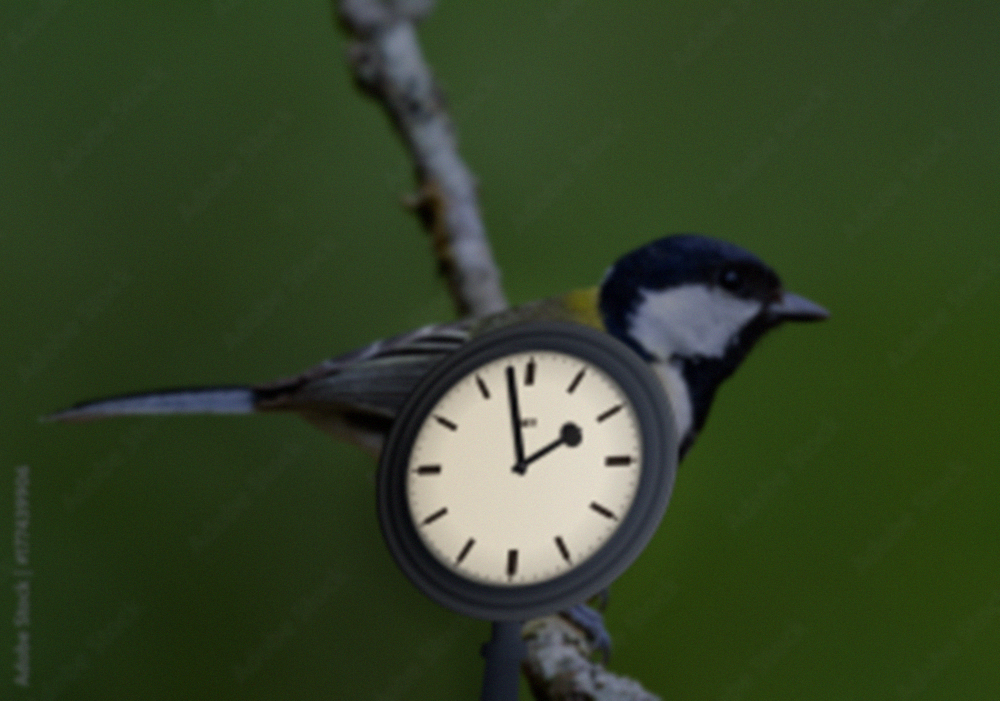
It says 1:58
